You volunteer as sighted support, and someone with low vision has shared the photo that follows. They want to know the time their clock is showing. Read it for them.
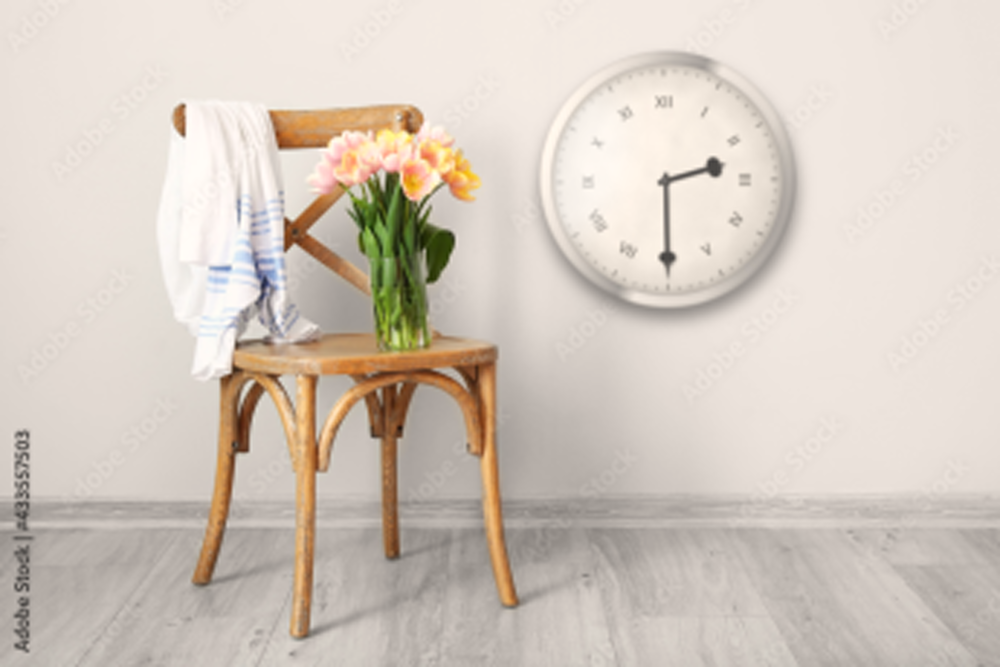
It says 2:30
